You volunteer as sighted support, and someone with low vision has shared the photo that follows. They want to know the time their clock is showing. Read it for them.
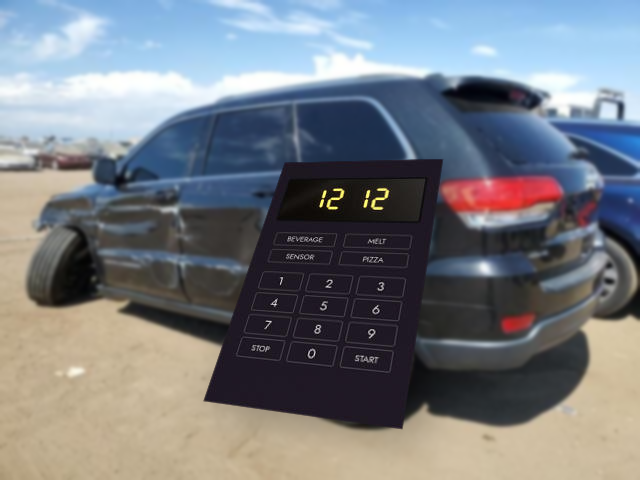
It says 12:12
